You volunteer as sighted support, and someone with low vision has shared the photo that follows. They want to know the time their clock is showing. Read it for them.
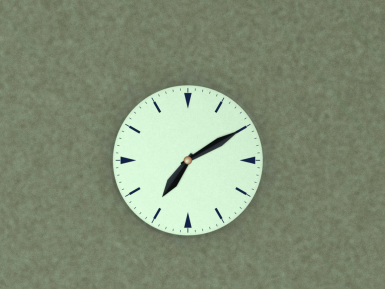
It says 7:10
